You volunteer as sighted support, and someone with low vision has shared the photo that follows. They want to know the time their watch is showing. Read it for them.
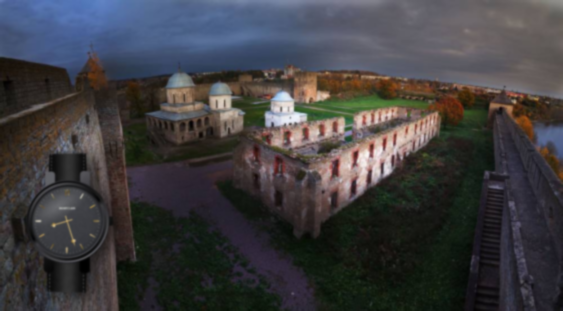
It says 8:27
